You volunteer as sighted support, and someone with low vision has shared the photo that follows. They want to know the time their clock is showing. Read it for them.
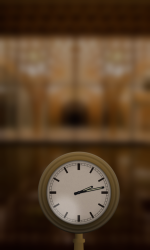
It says 2:13
